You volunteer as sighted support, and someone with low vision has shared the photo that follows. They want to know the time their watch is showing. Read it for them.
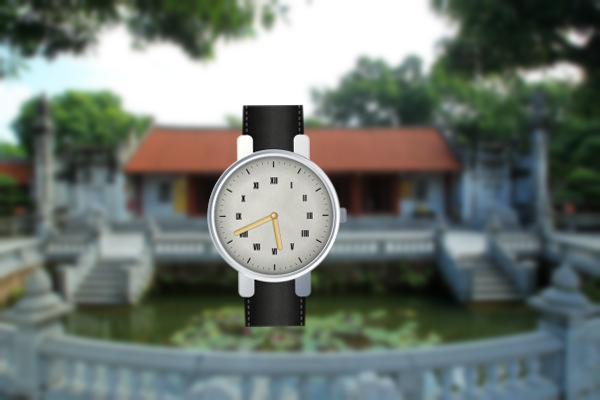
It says 5:41
